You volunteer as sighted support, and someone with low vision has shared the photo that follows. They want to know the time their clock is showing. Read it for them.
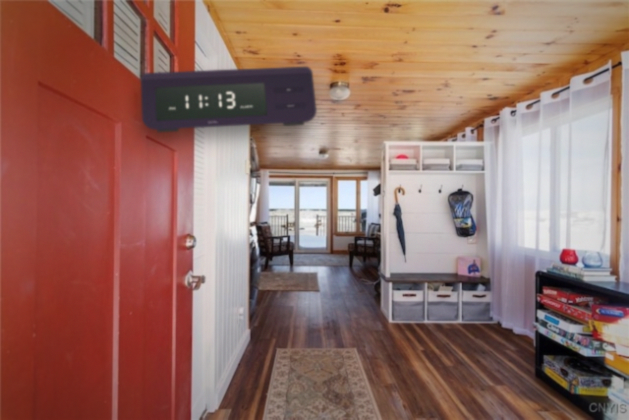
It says 11:13
